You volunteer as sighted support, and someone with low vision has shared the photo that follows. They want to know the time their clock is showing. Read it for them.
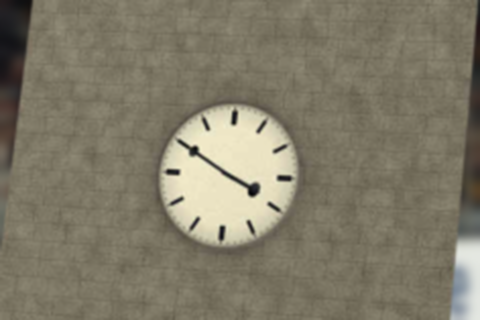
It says 3:50
